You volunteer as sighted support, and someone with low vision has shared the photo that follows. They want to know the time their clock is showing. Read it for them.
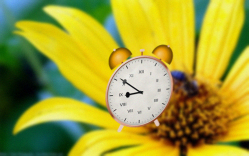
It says 8:51
